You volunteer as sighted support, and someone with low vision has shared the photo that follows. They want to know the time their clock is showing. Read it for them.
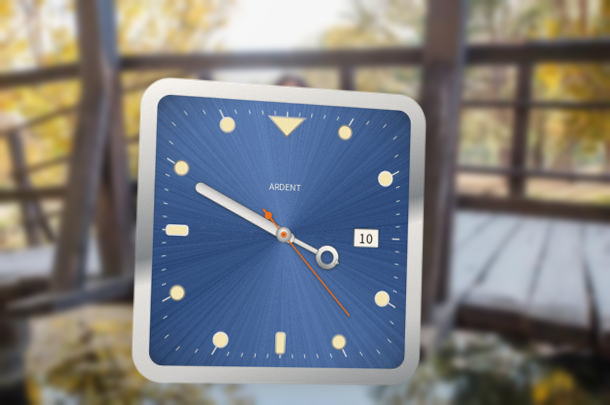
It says 3:49:23
